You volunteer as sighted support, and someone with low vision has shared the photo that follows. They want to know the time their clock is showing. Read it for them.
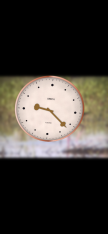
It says 9:22
